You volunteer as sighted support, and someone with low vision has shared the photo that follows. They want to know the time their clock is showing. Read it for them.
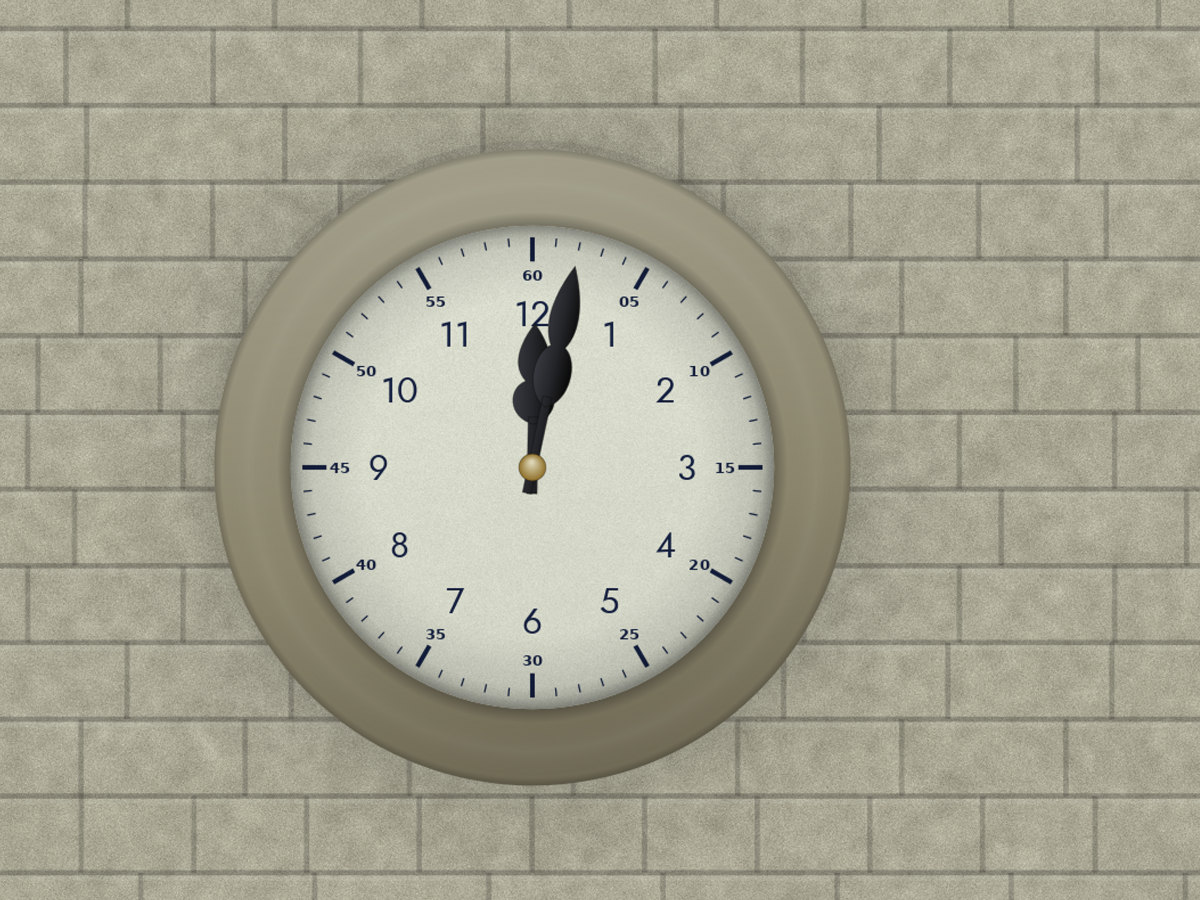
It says 12:02
